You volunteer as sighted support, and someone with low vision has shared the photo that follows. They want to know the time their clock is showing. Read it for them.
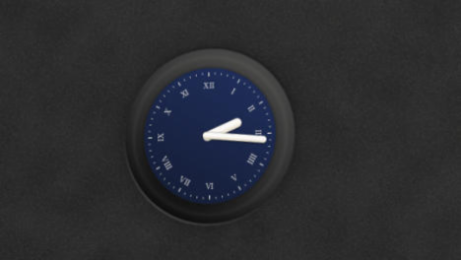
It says 2:16
